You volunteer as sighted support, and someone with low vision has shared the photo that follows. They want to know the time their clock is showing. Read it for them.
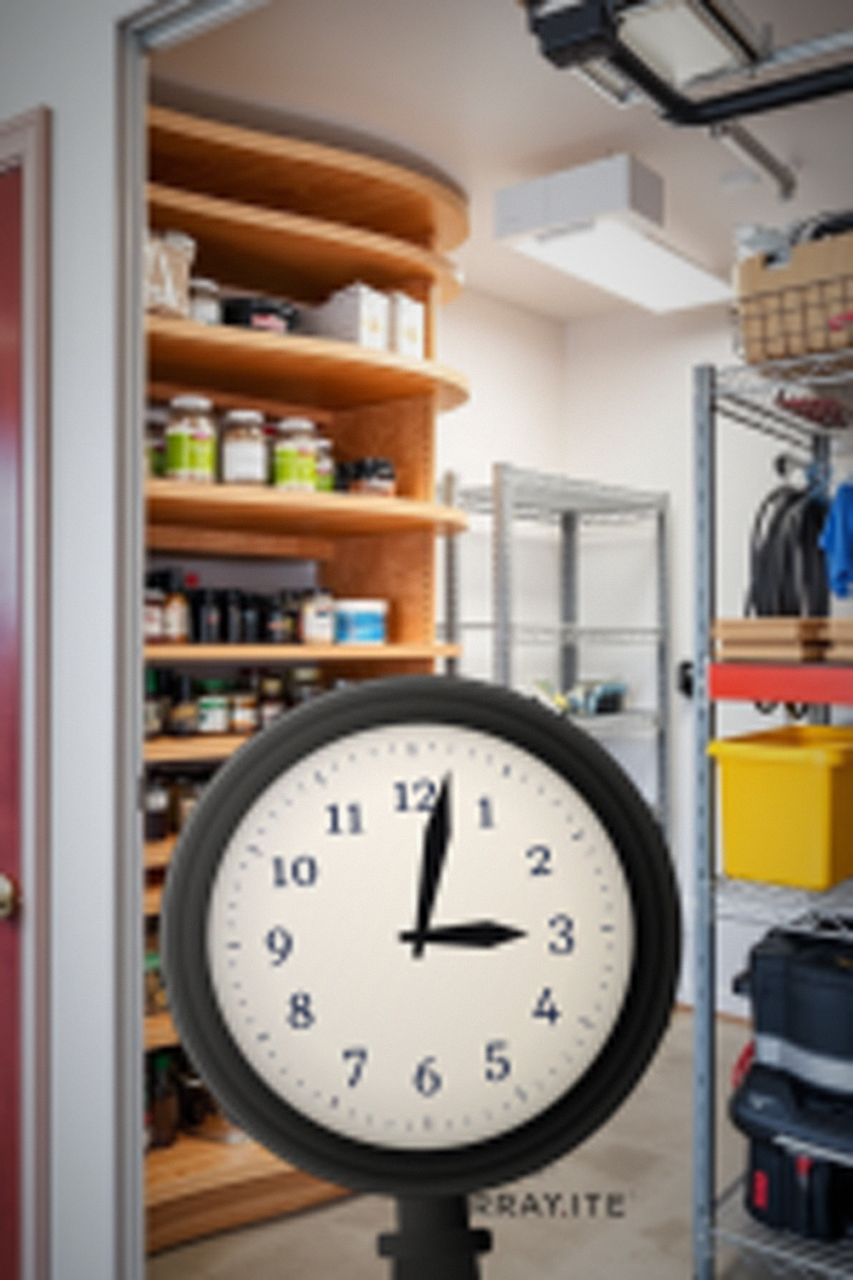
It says 3:02
